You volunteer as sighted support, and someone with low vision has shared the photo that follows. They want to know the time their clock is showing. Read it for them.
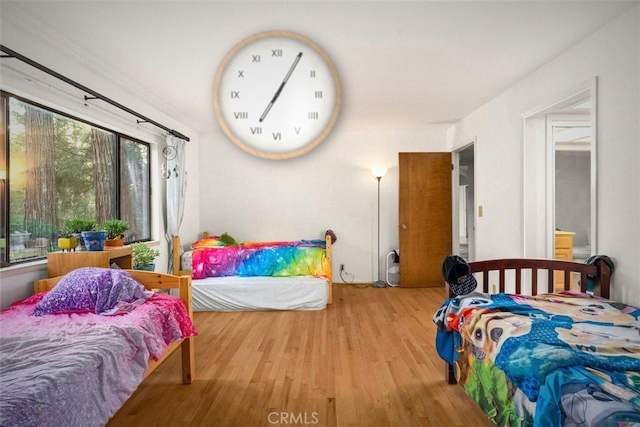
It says 7:05
